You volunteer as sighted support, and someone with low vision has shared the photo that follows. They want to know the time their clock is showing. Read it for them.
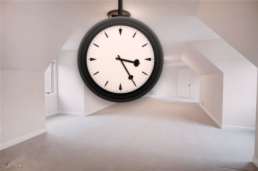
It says 3:25
